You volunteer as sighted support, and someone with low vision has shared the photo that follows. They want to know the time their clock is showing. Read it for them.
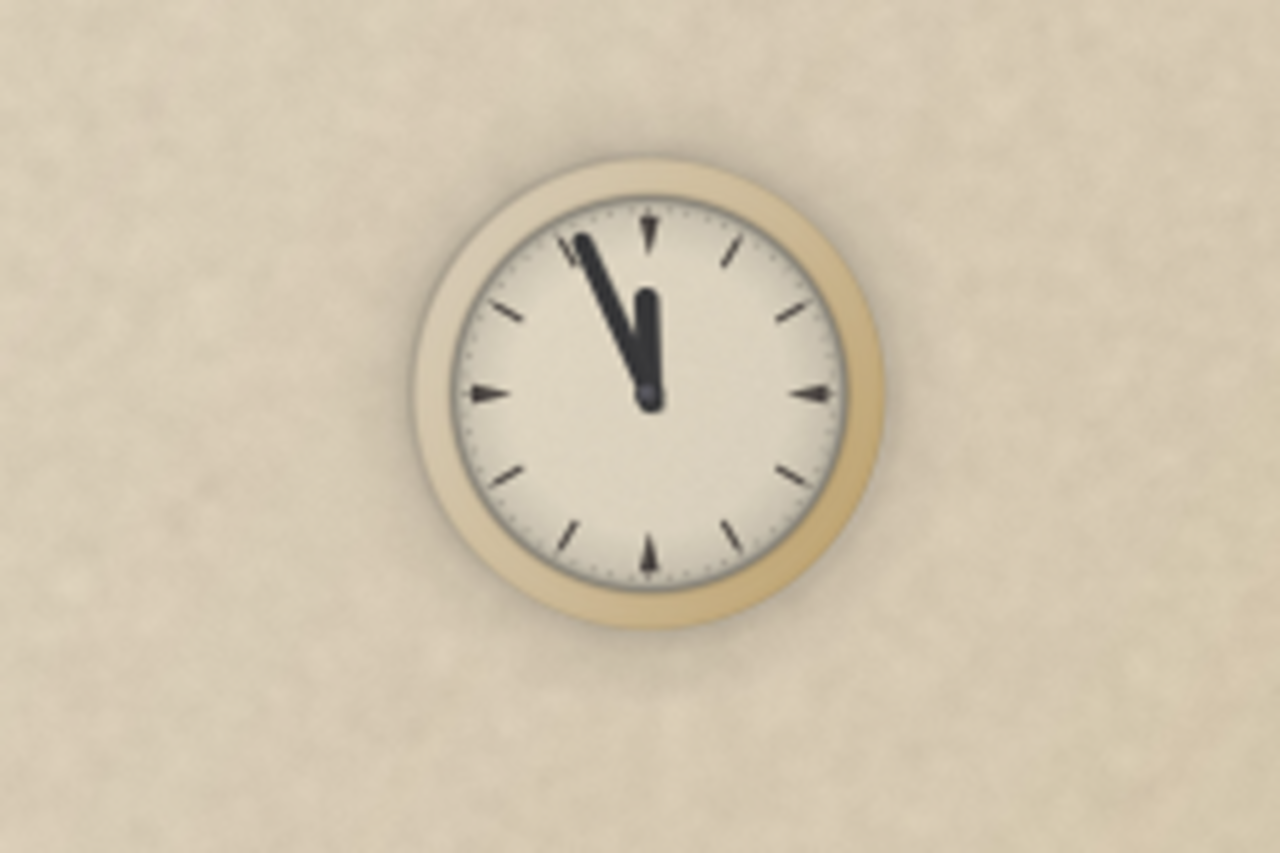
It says 11:56
